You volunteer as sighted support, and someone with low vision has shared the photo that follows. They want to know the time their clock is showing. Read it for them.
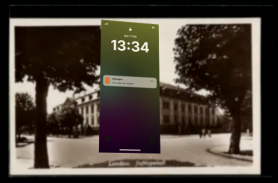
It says 13:34
